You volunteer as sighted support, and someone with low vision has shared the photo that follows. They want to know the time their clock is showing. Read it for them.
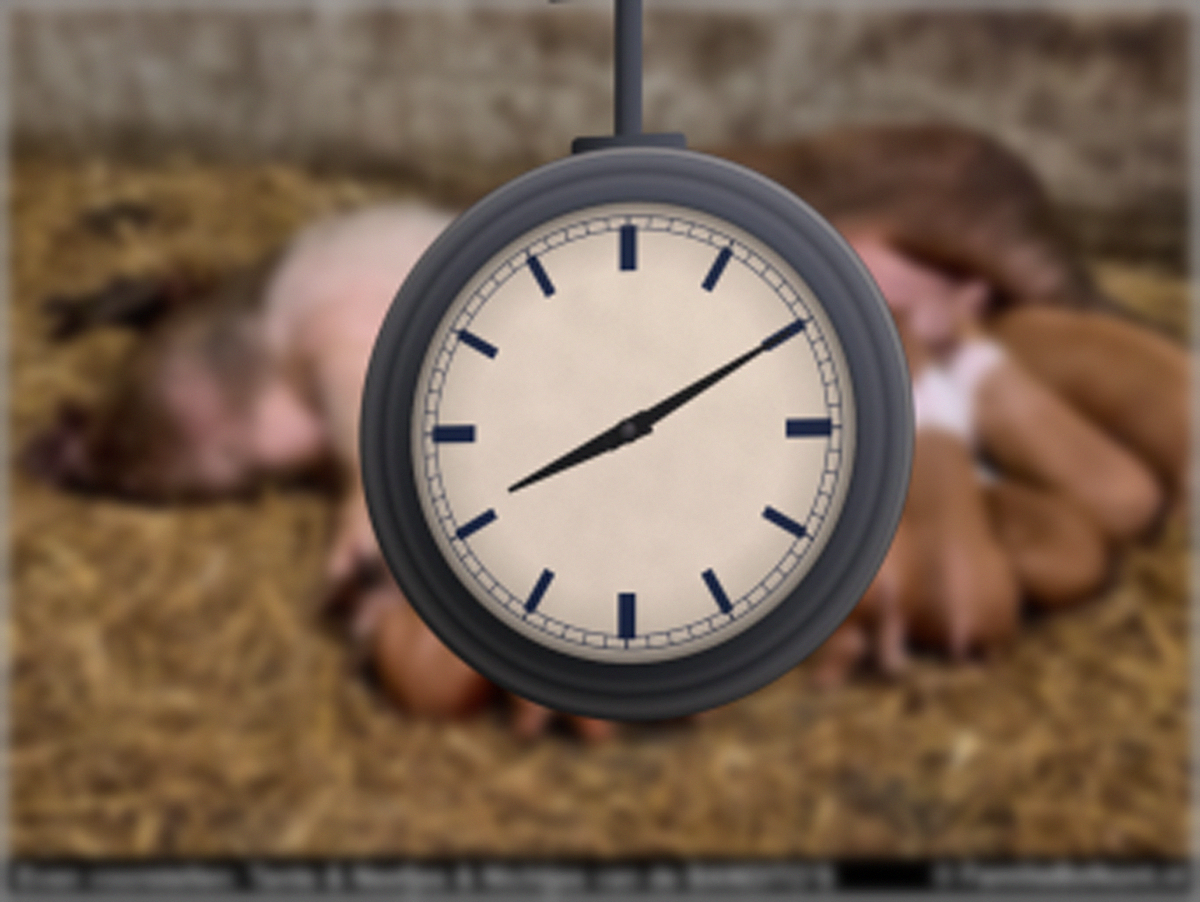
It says 8:10
